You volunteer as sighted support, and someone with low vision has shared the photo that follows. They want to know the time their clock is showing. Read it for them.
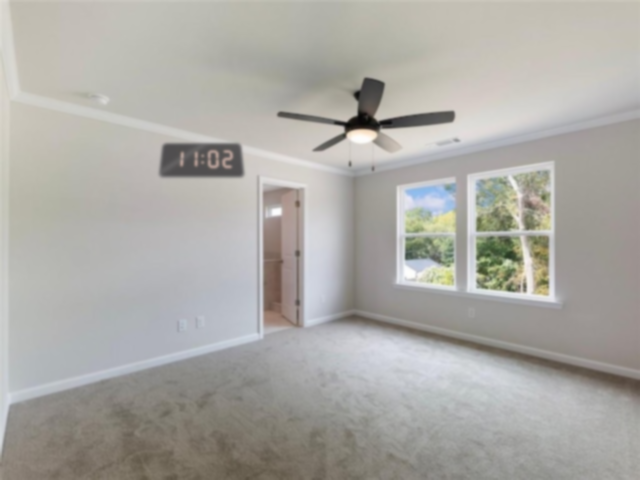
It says 11:02
